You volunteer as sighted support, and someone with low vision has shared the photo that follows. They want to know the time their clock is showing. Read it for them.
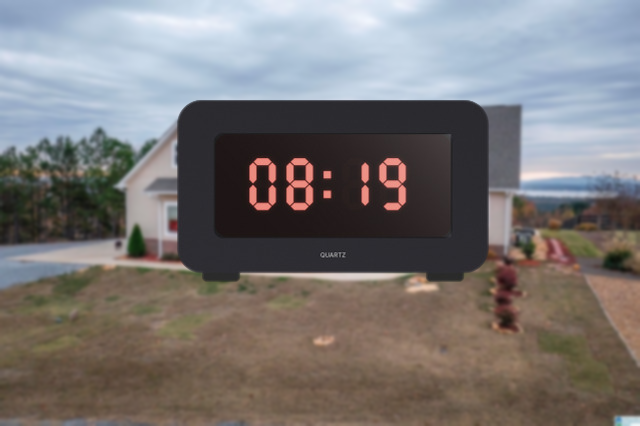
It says 8:19
